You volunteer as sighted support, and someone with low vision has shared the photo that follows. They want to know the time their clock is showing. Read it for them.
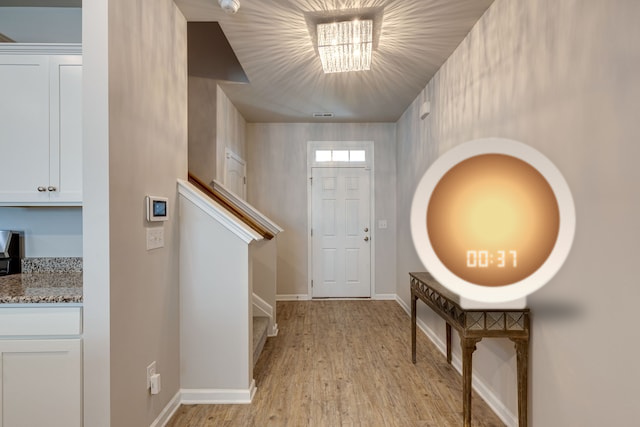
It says 0:37
